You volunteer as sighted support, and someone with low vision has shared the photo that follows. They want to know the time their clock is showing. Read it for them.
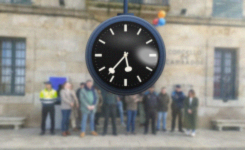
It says 5:37
